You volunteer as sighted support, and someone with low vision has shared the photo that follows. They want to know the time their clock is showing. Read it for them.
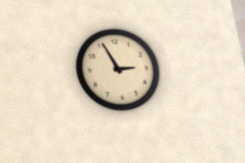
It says 2:56
